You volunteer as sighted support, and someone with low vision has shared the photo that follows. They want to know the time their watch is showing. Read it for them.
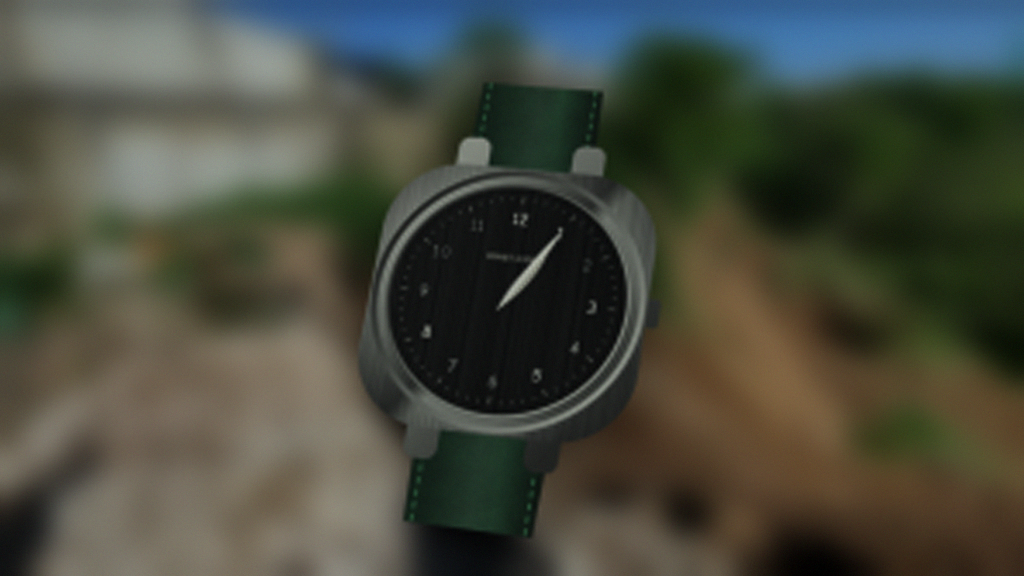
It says 1:05
